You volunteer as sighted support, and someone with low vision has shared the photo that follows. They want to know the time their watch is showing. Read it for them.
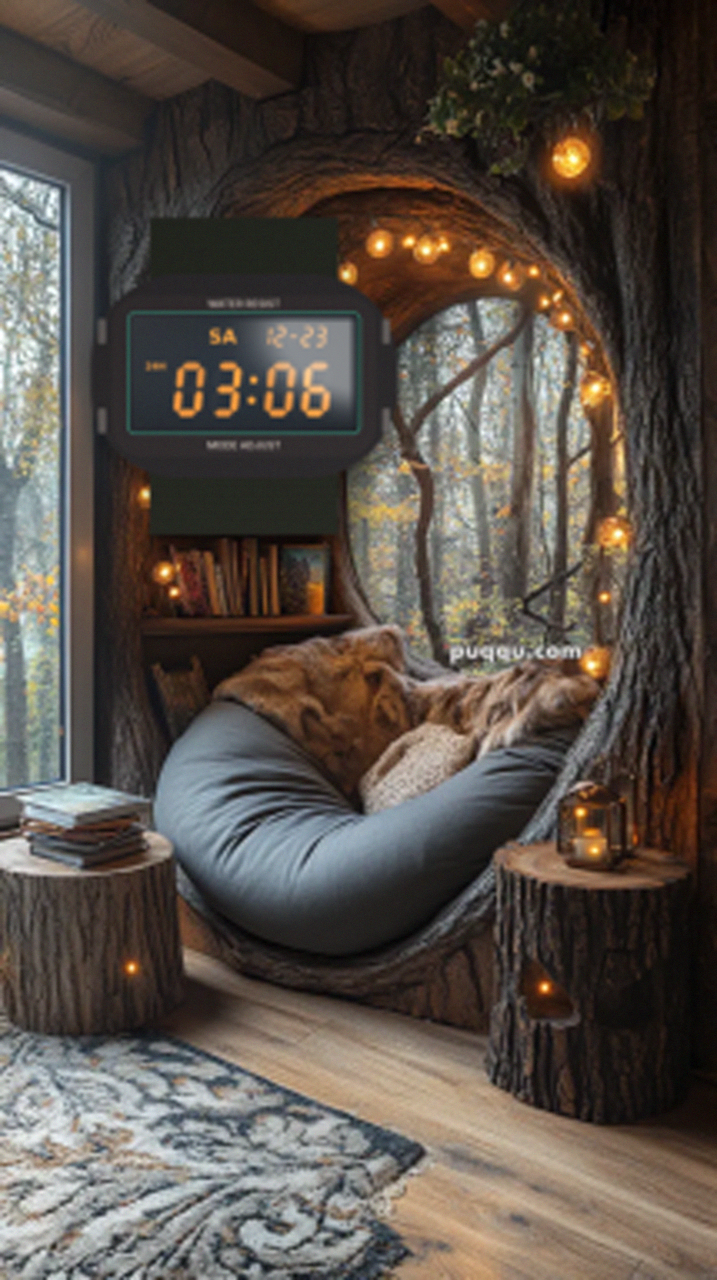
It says 3:06
